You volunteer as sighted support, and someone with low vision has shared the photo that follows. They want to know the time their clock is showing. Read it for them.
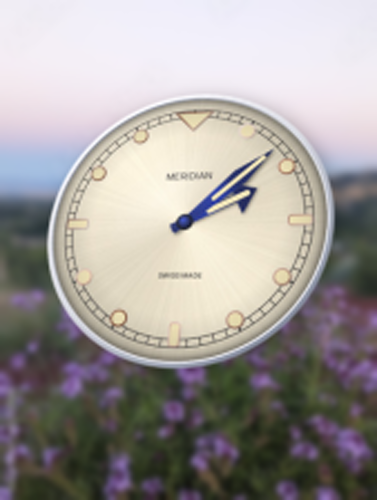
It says 2:08
